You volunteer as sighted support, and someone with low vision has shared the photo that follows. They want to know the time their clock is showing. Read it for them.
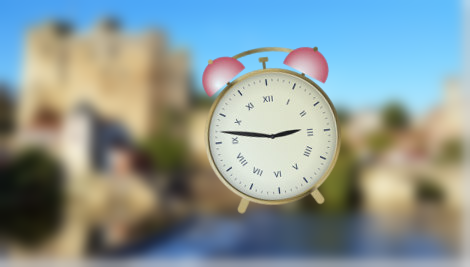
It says 2:47
